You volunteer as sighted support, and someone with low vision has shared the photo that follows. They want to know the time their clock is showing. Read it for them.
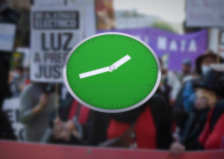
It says 1:42
